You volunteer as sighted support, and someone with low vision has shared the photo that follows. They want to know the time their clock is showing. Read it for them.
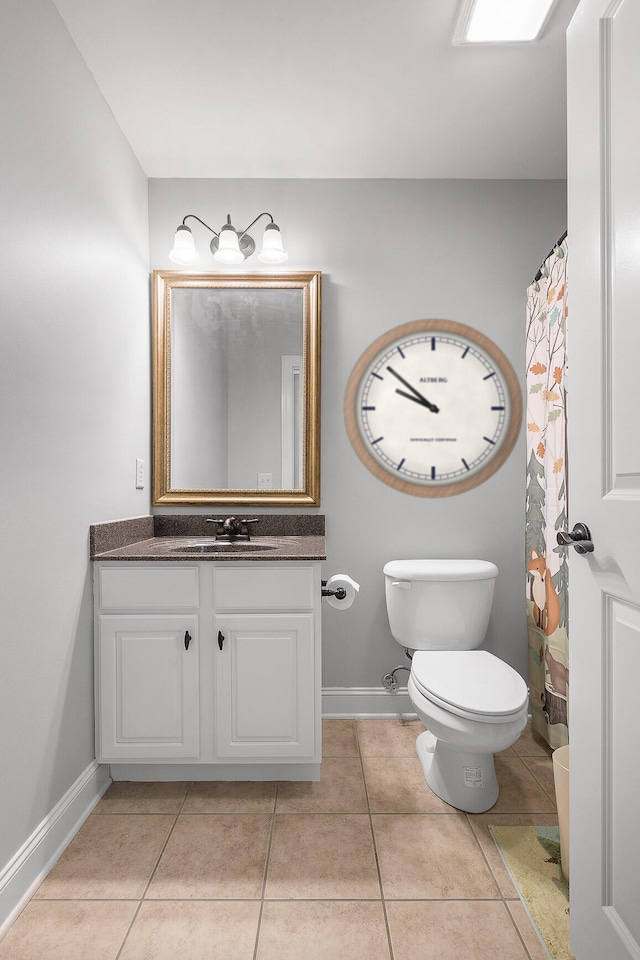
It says 9:52
